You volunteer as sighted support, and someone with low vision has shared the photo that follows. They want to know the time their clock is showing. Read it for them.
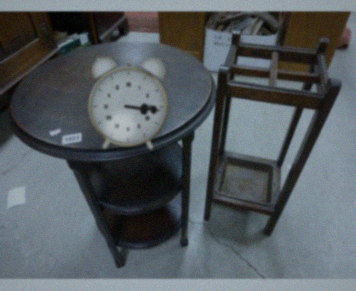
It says 3:16
